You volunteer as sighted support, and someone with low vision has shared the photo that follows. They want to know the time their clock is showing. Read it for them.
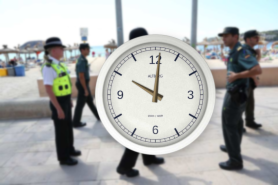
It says 10:01
